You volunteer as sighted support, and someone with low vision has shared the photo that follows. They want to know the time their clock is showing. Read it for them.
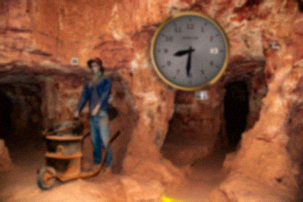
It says 8:31
